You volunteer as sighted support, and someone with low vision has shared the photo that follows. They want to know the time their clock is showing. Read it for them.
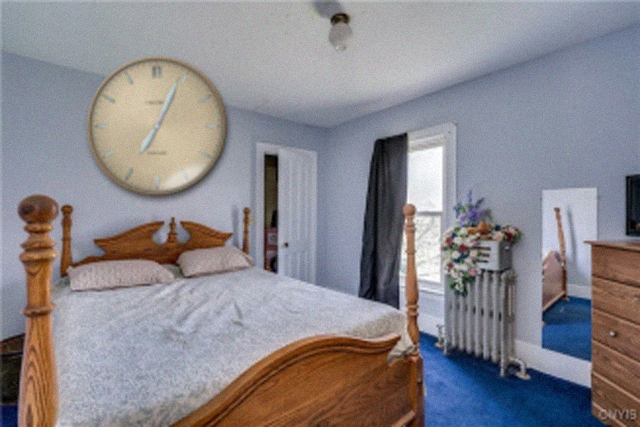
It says 7:04
